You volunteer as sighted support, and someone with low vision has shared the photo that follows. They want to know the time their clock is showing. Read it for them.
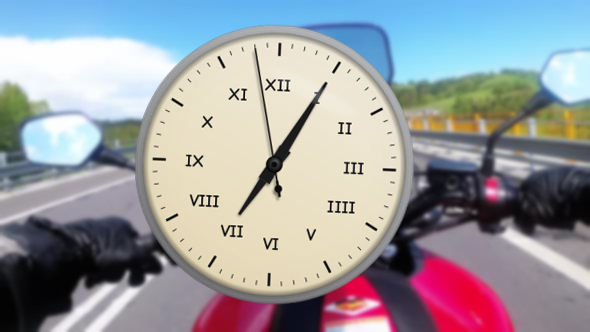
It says 7:04:58
